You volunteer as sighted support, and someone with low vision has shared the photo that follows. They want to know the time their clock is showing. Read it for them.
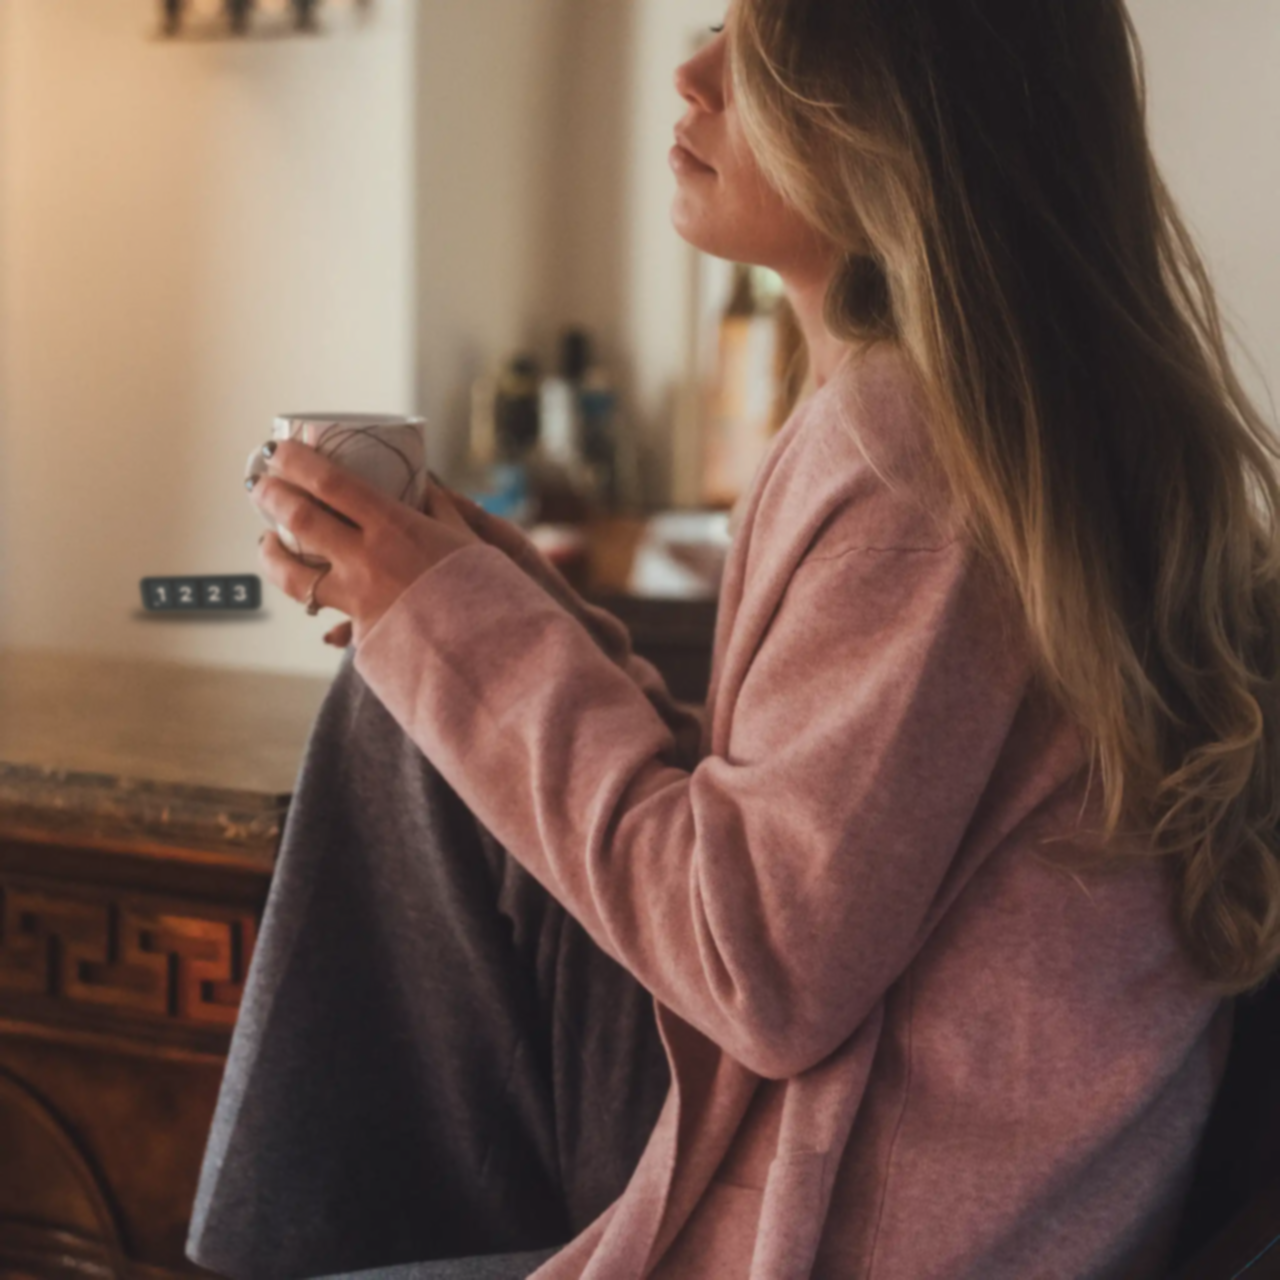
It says 12:23
